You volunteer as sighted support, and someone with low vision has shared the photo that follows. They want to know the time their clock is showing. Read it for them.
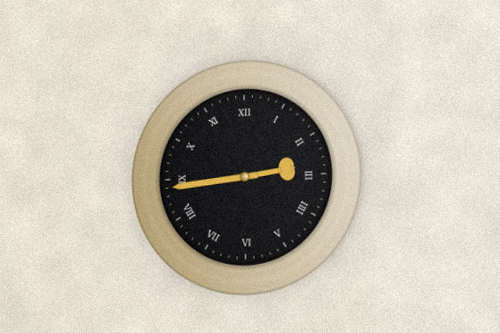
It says 2:44
